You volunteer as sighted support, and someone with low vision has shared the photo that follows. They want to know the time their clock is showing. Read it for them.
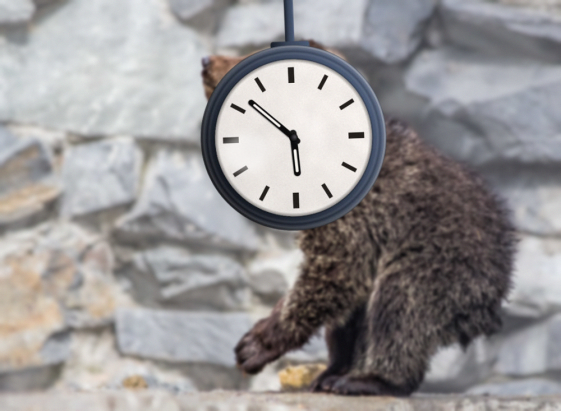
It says 5:52
